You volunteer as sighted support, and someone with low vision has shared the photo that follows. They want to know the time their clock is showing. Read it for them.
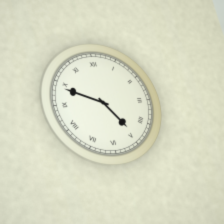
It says 4:49
